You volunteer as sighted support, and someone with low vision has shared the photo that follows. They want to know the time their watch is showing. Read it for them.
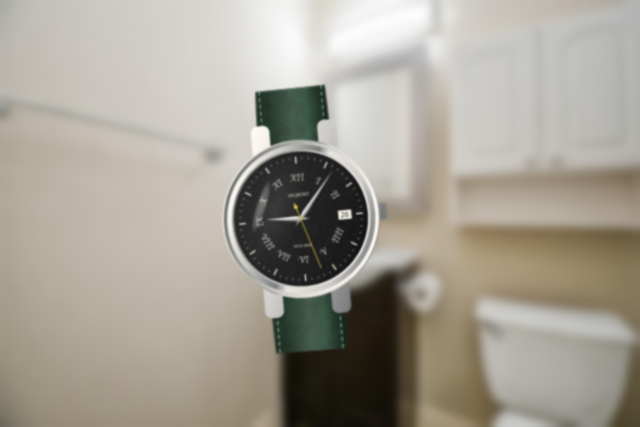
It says 9:06:27
